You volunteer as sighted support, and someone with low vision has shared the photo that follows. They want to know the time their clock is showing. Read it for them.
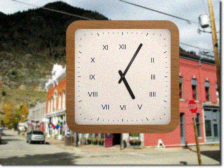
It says 5:05
